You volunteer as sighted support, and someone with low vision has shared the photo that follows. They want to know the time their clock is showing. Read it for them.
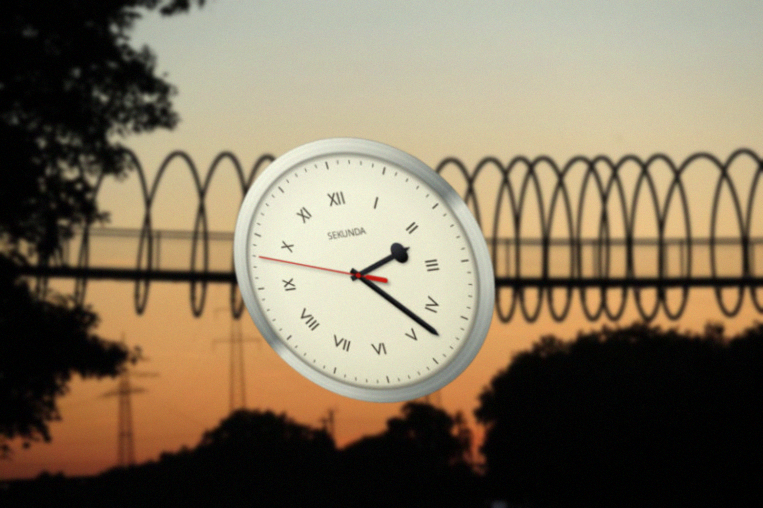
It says 2:22:48
